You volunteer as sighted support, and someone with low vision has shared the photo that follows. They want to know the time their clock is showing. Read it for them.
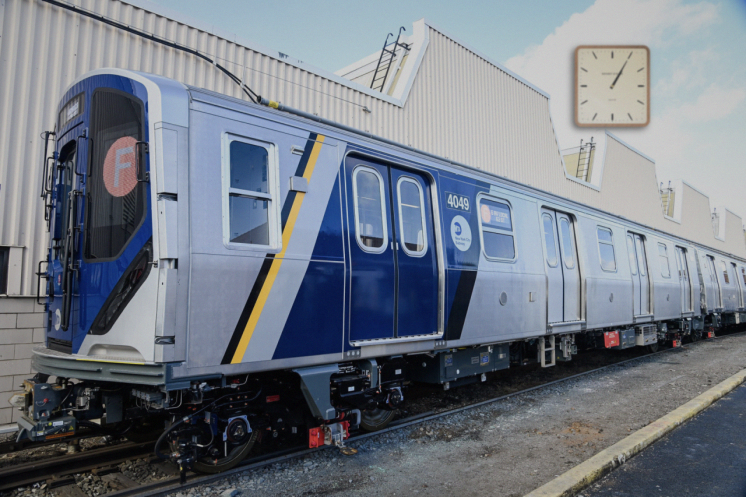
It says 1:05
